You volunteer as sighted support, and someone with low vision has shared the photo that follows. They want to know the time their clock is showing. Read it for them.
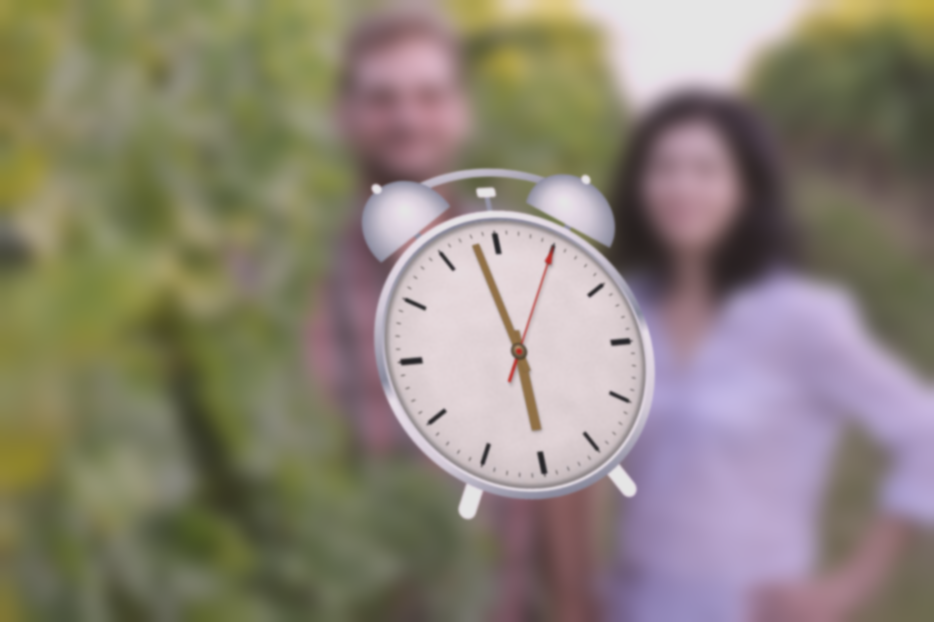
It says 5:58:05
